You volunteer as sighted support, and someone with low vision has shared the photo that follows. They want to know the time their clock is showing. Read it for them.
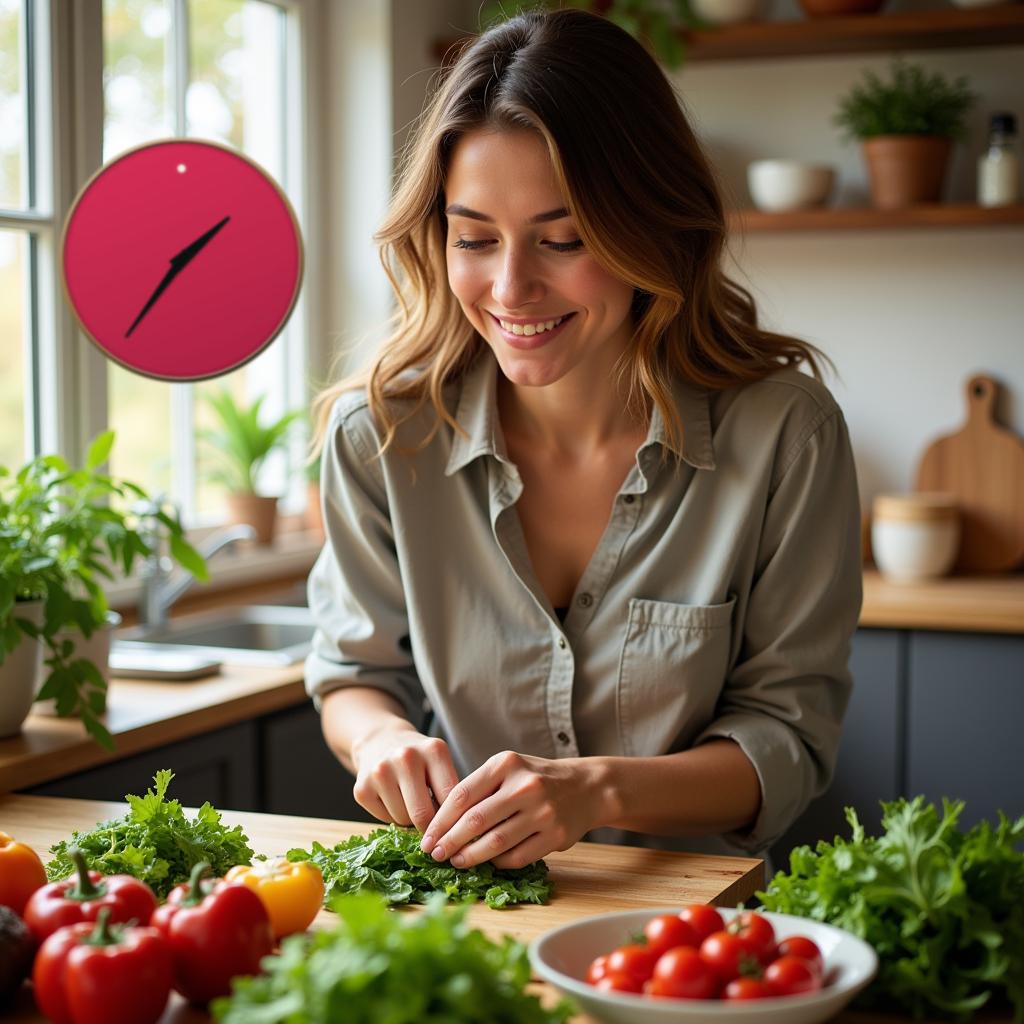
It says 1:36
